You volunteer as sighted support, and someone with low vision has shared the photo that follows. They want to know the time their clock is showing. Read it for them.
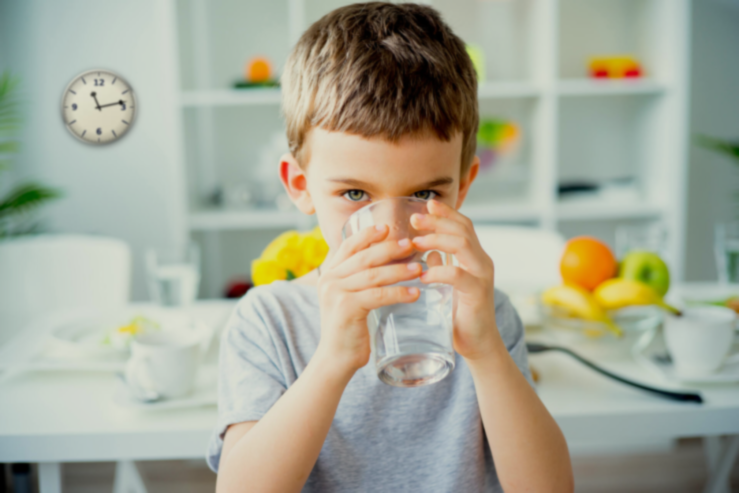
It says 11:13
